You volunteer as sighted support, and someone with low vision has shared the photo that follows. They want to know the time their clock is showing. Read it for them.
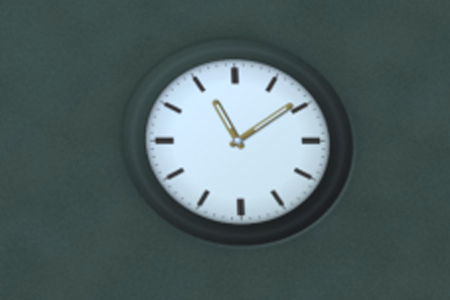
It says 11:09
